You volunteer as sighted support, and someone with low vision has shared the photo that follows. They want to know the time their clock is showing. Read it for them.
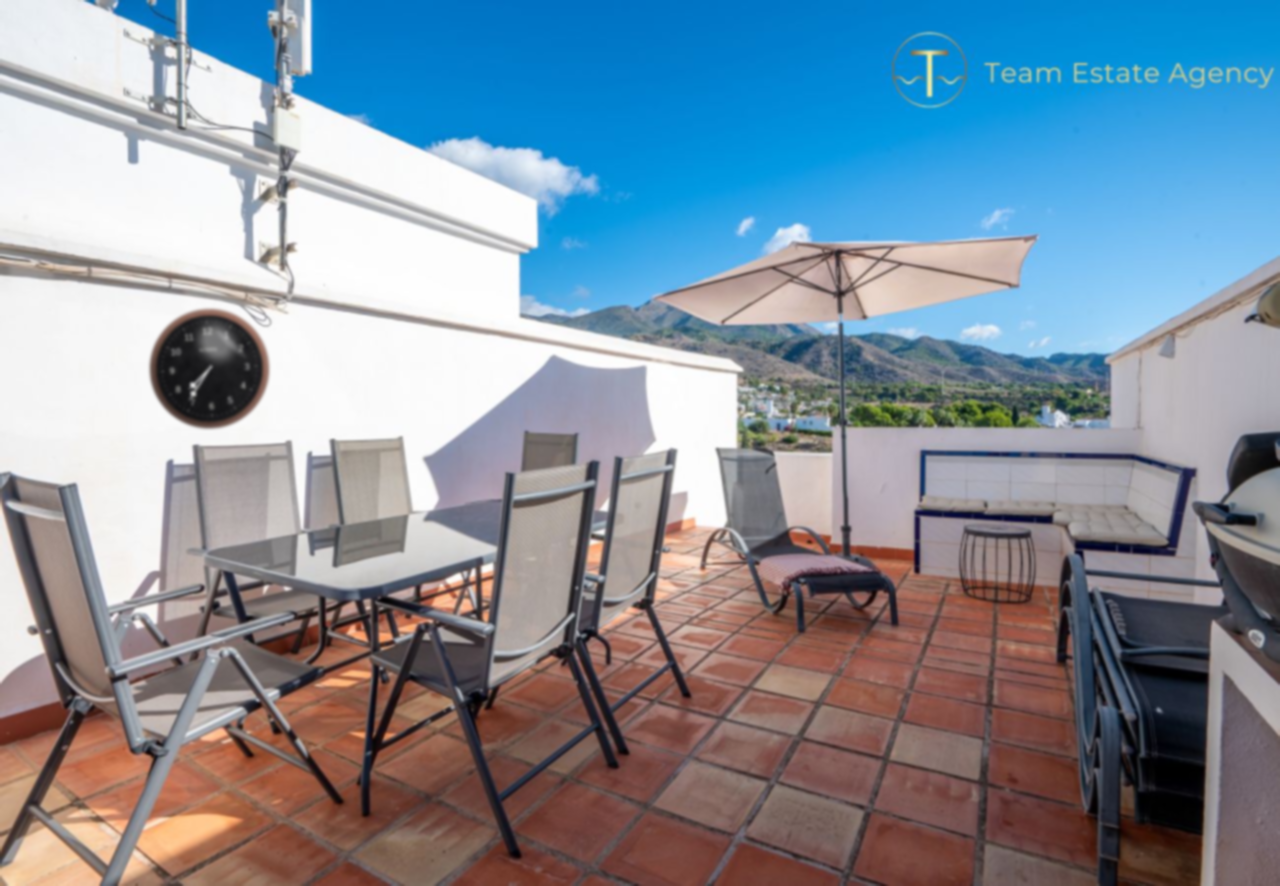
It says 7:36
